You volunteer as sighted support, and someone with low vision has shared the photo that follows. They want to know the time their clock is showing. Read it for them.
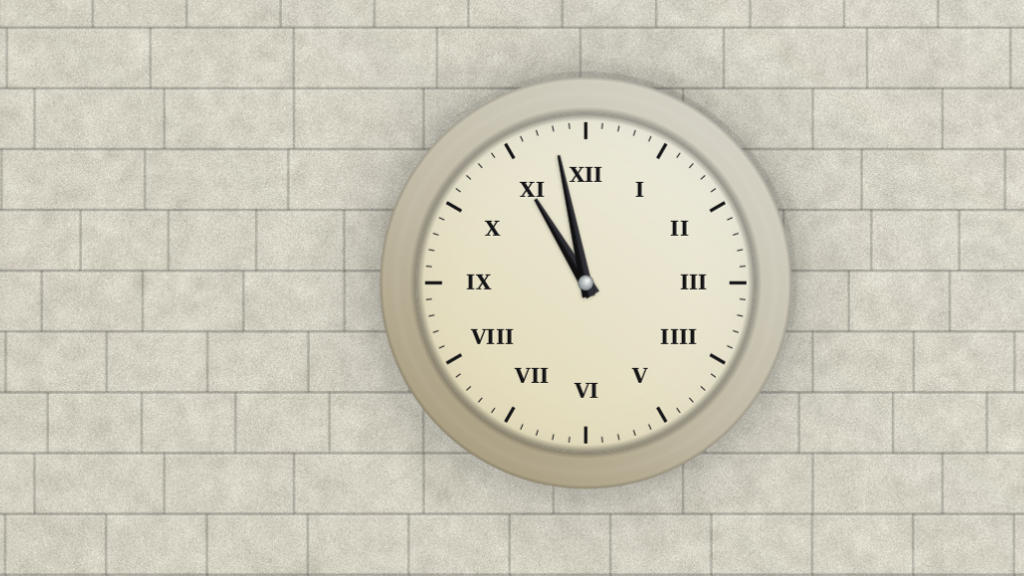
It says 10:58
